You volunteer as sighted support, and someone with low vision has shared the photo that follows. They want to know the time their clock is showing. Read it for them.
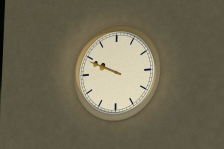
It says 9:49
